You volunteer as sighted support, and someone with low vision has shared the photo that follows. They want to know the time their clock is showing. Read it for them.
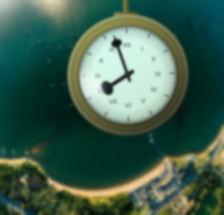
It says 7:57
